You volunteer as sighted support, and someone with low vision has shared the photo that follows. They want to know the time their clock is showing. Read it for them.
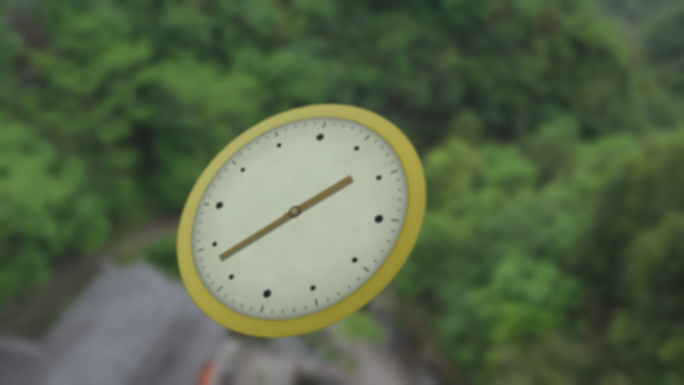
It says 1:38
